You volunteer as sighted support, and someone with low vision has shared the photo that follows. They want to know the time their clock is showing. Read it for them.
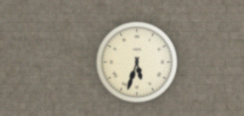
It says 5:33
